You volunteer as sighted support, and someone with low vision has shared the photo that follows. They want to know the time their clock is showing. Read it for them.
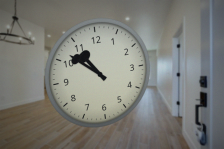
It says 10:52
